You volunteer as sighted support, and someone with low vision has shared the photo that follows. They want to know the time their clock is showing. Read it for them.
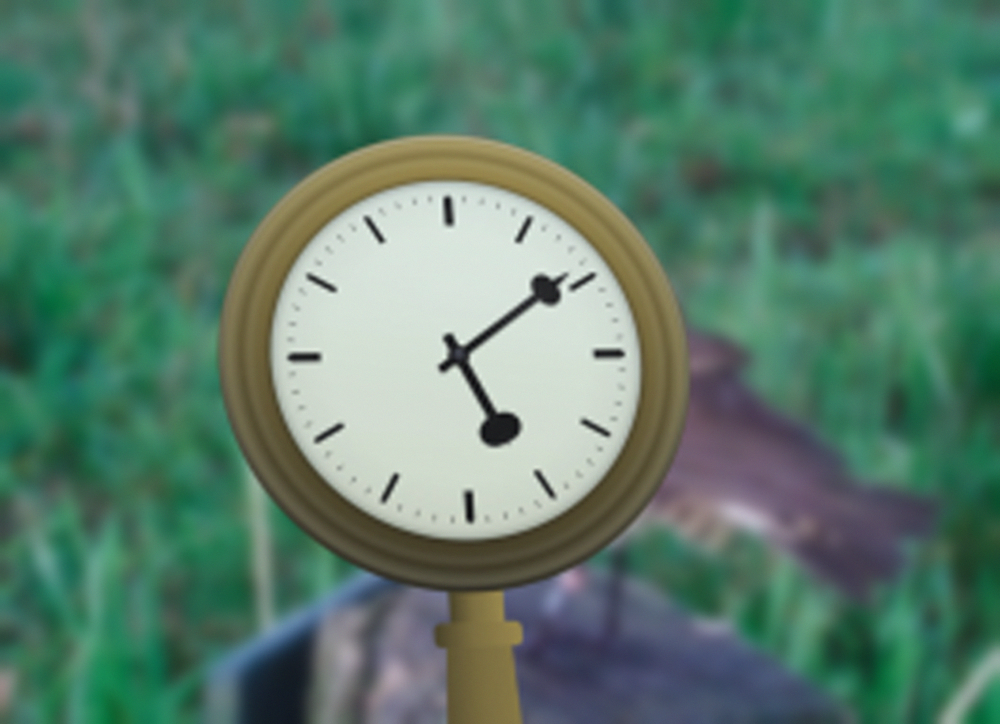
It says 5:09
